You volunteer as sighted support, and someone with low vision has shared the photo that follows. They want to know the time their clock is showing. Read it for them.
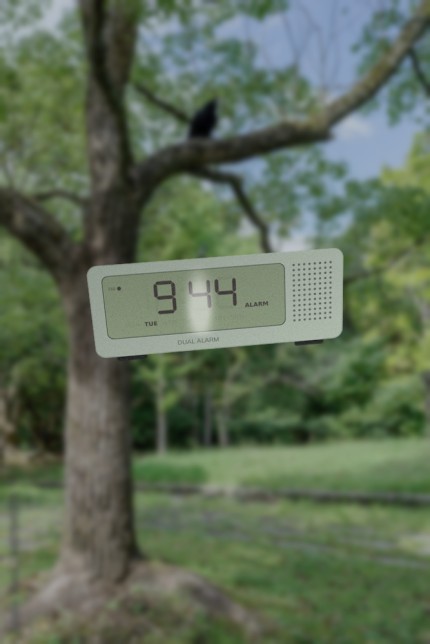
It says 9:44
